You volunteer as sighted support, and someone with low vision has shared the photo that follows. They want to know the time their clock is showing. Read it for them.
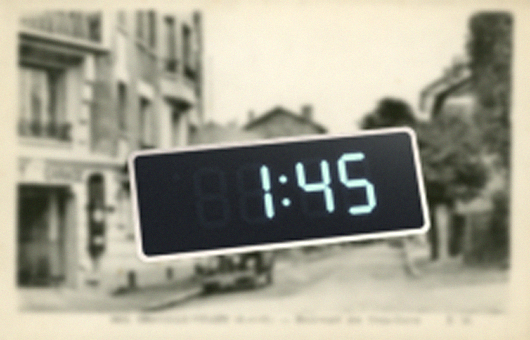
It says 1:45
